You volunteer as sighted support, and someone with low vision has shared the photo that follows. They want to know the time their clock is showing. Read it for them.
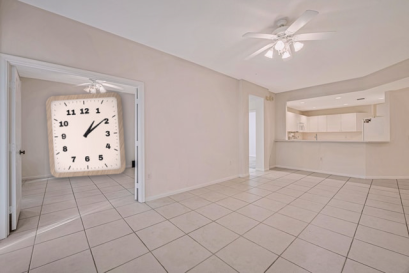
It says 1:09
